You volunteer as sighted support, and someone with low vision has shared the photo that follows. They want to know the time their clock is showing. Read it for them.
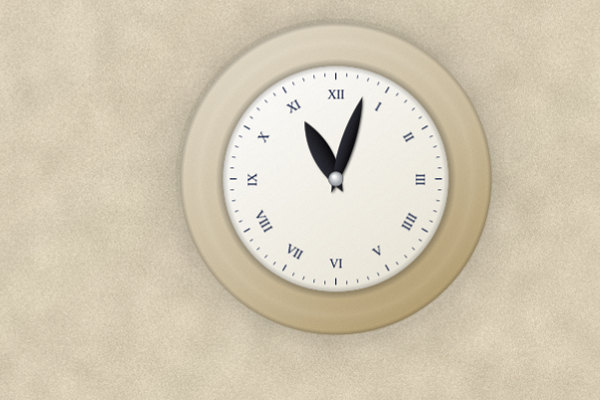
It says 11:03
